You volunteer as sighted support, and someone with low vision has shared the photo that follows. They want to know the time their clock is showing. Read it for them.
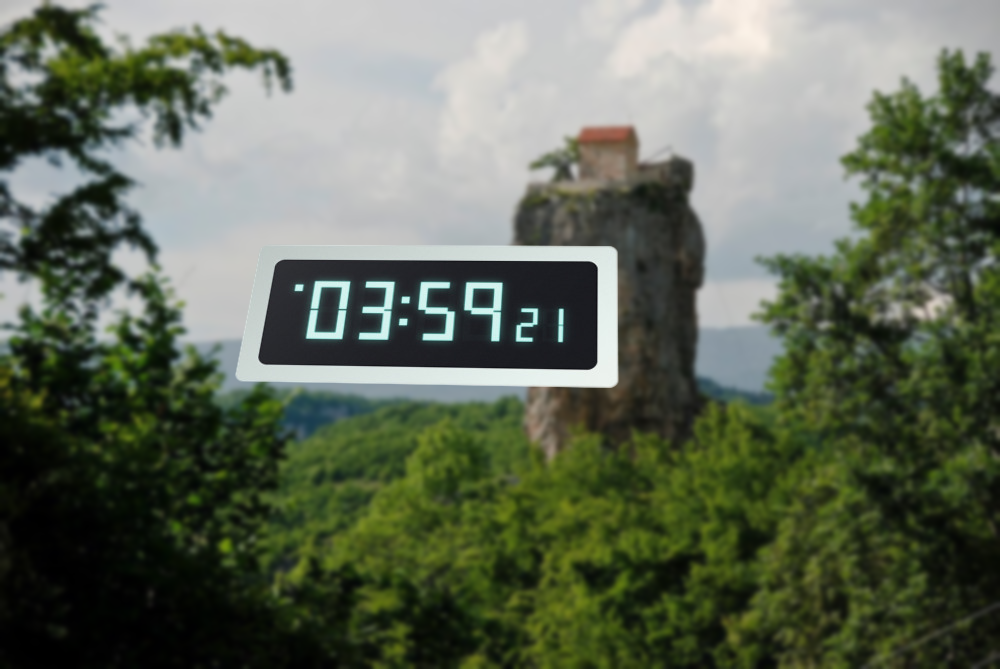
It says 3:59:21
